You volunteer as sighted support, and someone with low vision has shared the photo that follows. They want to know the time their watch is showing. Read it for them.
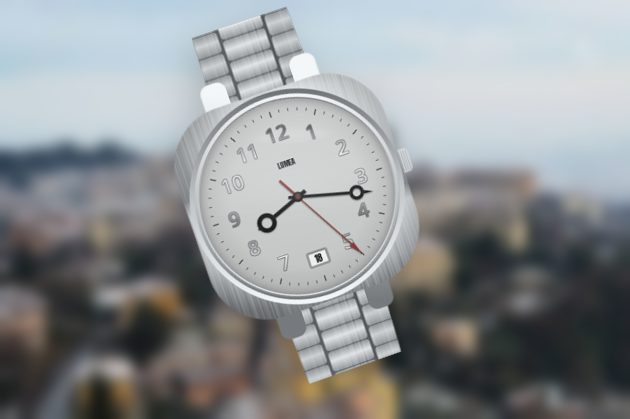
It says 8:17:25
